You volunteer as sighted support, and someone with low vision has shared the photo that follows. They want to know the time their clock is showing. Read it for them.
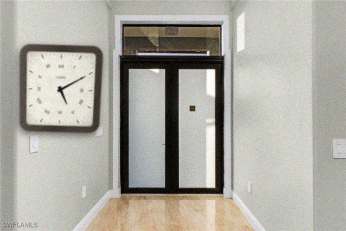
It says 5:10
